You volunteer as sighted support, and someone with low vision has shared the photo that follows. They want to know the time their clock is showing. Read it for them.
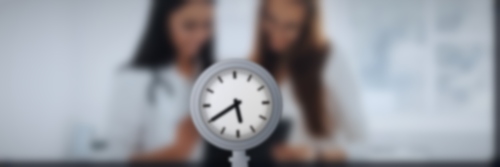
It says 5:40
